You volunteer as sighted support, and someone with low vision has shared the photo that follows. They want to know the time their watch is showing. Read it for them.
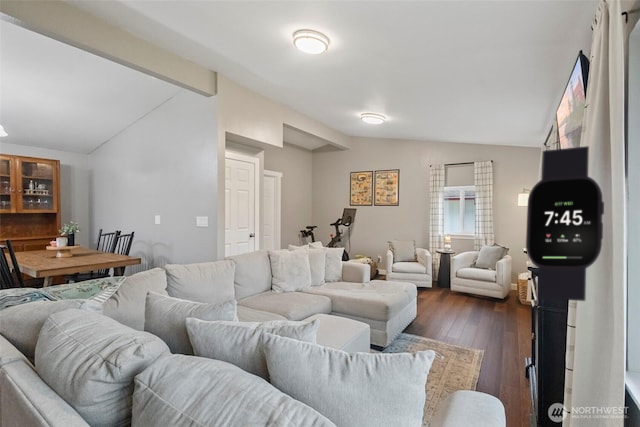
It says 7:45
